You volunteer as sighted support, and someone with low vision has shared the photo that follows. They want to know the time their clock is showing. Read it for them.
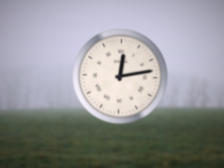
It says 12:13
